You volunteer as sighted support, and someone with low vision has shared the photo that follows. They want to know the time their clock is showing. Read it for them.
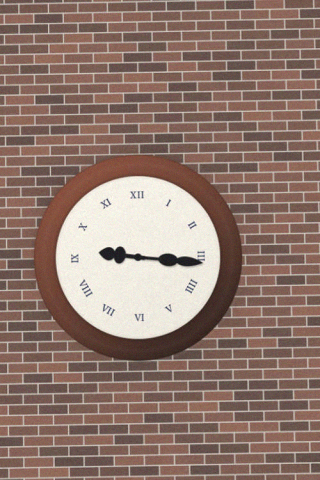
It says 9:16
